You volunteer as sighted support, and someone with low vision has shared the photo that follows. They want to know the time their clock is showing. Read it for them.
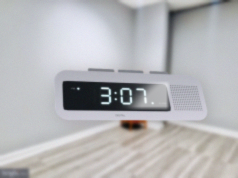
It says 3:07
